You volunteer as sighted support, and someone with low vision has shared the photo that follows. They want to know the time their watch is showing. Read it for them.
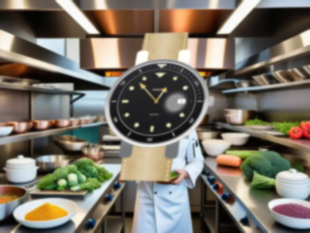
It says 12:53
